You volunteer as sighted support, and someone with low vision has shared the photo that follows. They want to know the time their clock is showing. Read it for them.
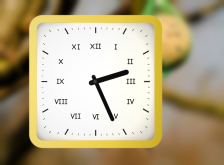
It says 2:26
